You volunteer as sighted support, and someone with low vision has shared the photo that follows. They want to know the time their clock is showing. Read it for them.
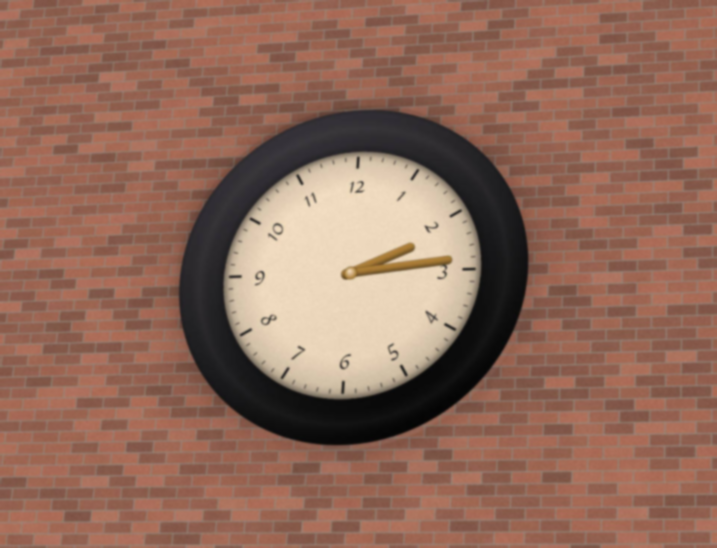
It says 2:14
